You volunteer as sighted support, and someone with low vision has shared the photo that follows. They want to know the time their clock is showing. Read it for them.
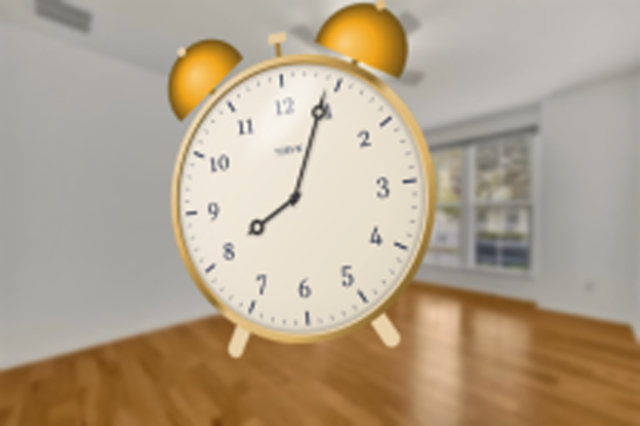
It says 8:04
